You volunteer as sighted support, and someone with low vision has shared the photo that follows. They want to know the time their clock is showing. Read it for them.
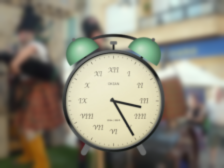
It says 3:25
